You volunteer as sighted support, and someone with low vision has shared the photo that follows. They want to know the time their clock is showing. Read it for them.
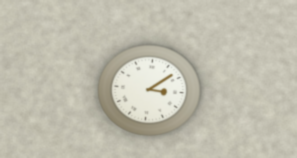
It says 3:08
